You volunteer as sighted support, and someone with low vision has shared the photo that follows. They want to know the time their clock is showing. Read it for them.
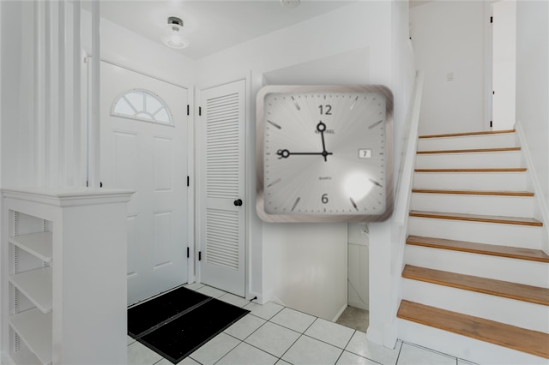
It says 11:45
